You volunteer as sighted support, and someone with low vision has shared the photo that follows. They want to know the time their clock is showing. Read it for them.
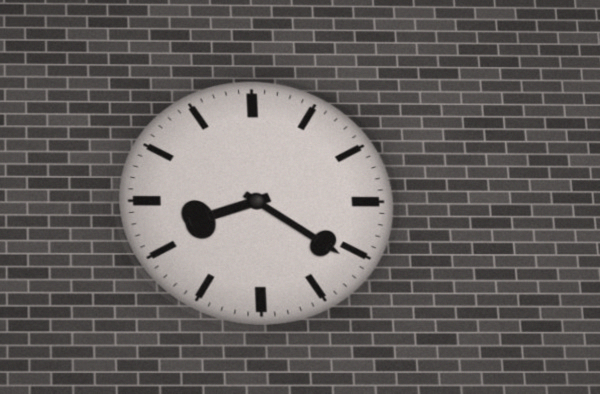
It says 8:21
